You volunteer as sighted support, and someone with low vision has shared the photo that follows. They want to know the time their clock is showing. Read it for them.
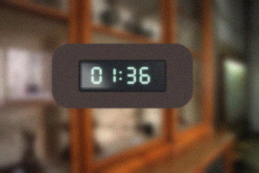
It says 1:36
